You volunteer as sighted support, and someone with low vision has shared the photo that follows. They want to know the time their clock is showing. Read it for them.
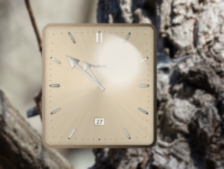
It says 10:52
